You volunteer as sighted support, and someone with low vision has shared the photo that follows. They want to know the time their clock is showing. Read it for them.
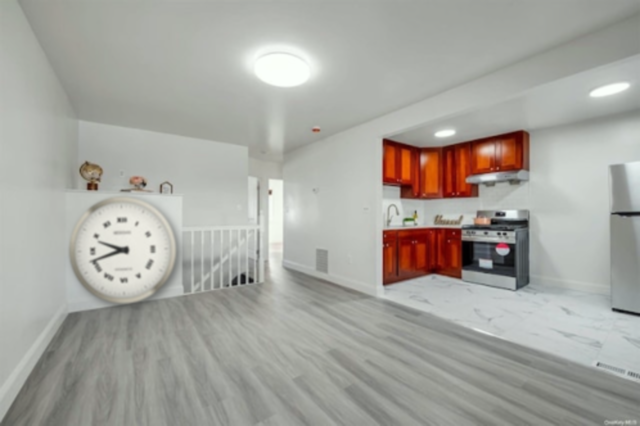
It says 9:42
